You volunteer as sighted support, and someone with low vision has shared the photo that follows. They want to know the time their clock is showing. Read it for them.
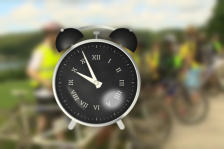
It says 9:56
